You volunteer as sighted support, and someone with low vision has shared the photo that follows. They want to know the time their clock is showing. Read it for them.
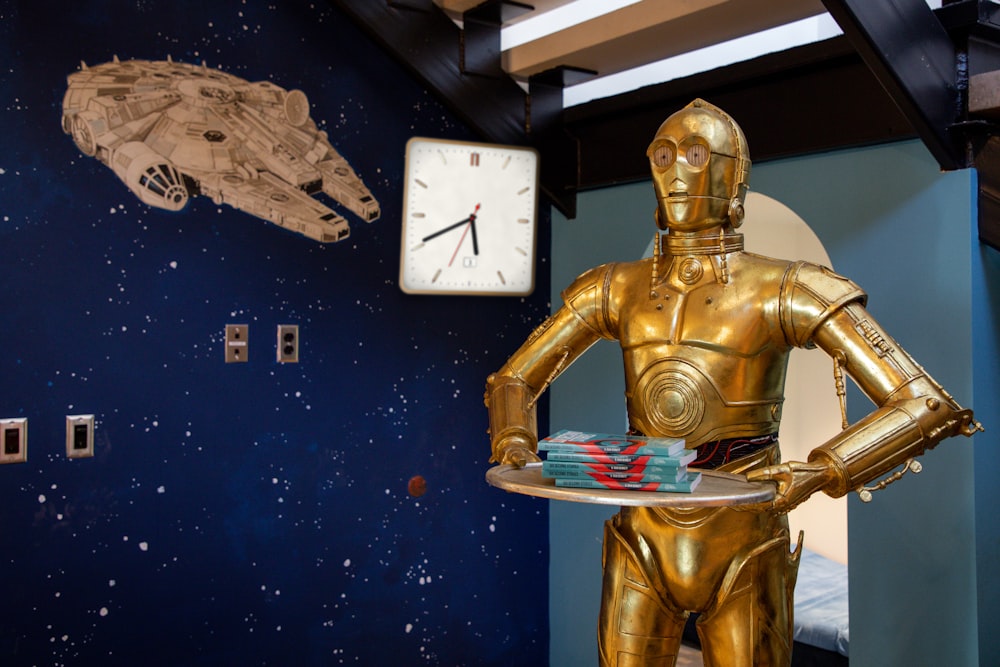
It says 5:40:34
